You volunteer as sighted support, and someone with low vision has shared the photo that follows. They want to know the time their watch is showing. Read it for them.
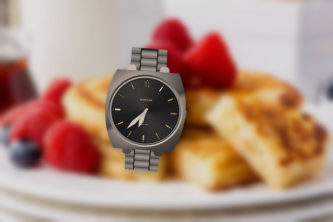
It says 6:37
